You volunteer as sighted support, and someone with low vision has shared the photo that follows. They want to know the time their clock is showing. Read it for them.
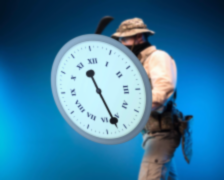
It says 11:27
